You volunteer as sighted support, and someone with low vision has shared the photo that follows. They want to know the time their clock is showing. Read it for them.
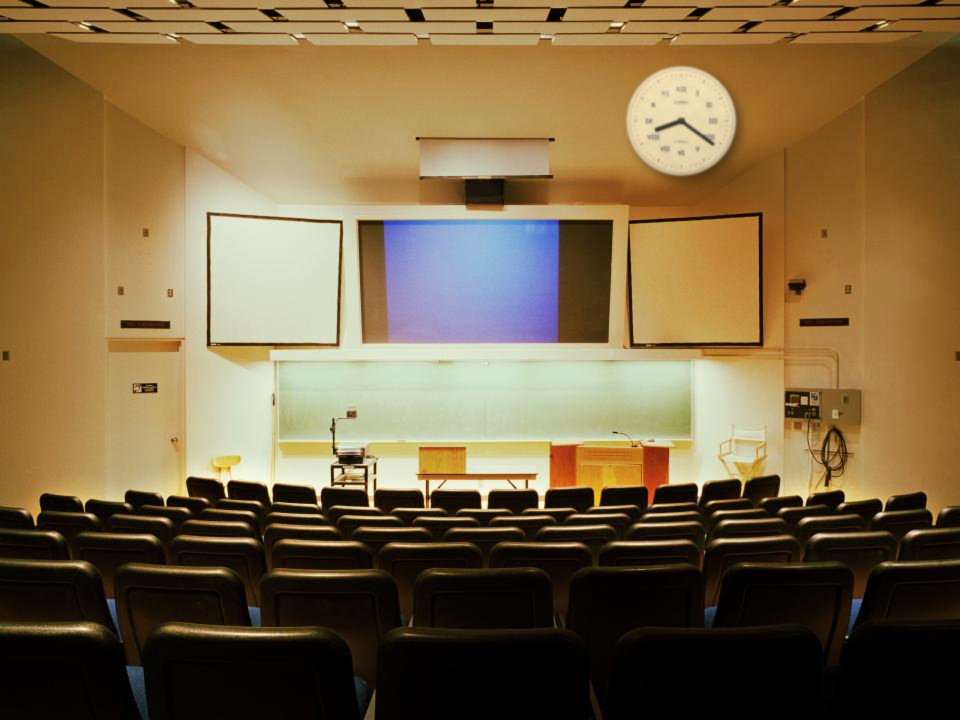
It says 8:21
